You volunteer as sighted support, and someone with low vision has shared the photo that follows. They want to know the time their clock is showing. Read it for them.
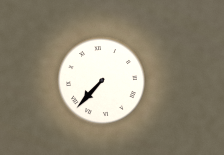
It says 7:38
